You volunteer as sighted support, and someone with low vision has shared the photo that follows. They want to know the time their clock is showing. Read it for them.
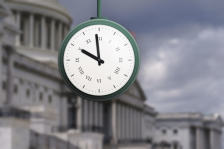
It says 9:59
